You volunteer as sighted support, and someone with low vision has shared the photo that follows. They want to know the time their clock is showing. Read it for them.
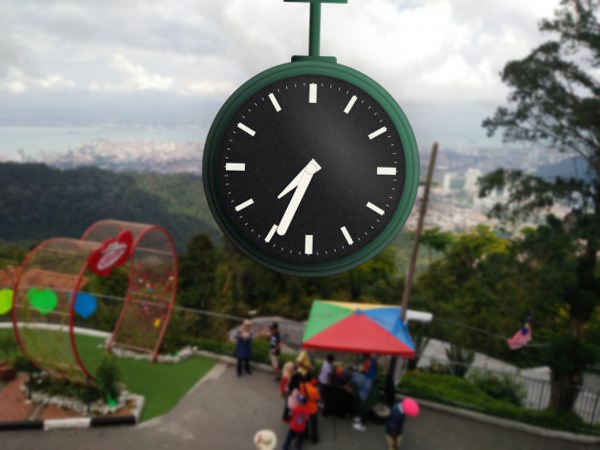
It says 7:34
